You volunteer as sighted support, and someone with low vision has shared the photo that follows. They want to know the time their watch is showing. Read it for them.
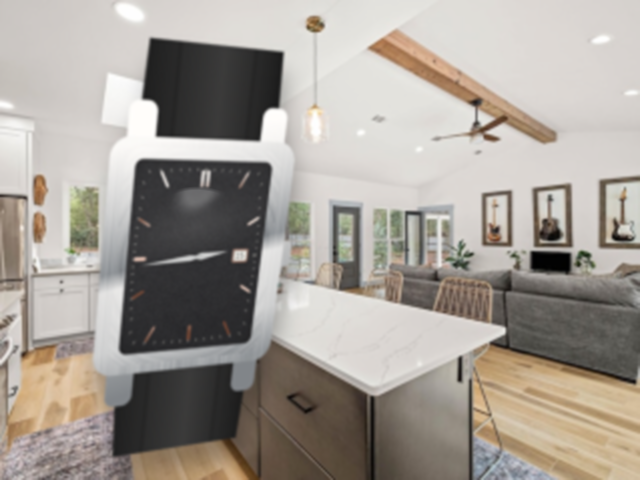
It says 2:44
